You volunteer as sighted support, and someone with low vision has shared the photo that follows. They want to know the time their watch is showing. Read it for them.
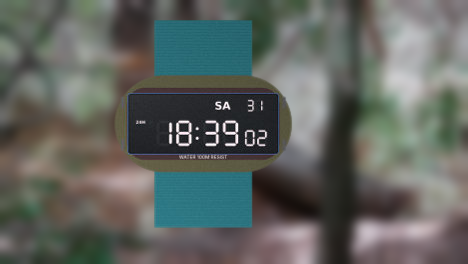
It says 18:39:02
